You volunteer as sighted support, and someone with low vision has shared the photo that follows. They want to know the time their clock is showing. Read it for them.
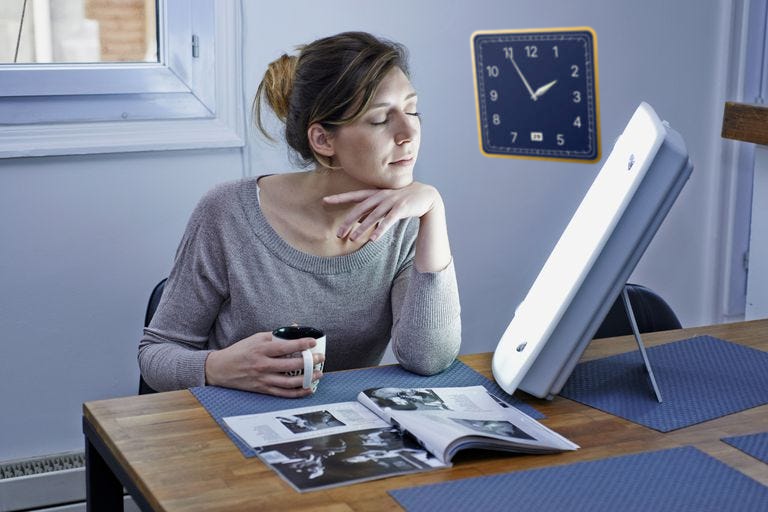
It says 1:55
